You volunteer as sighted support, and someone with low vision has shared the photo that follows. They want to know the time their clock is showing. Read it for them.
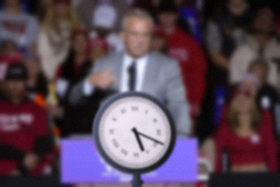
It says 5:19
